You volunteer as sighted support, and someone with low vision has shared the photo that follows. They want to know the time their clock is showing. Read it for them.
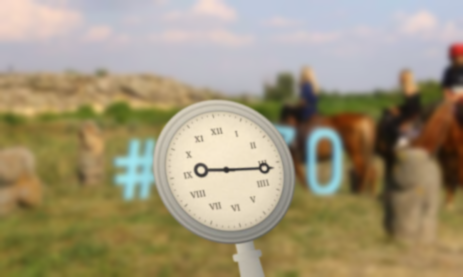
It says 9:16
